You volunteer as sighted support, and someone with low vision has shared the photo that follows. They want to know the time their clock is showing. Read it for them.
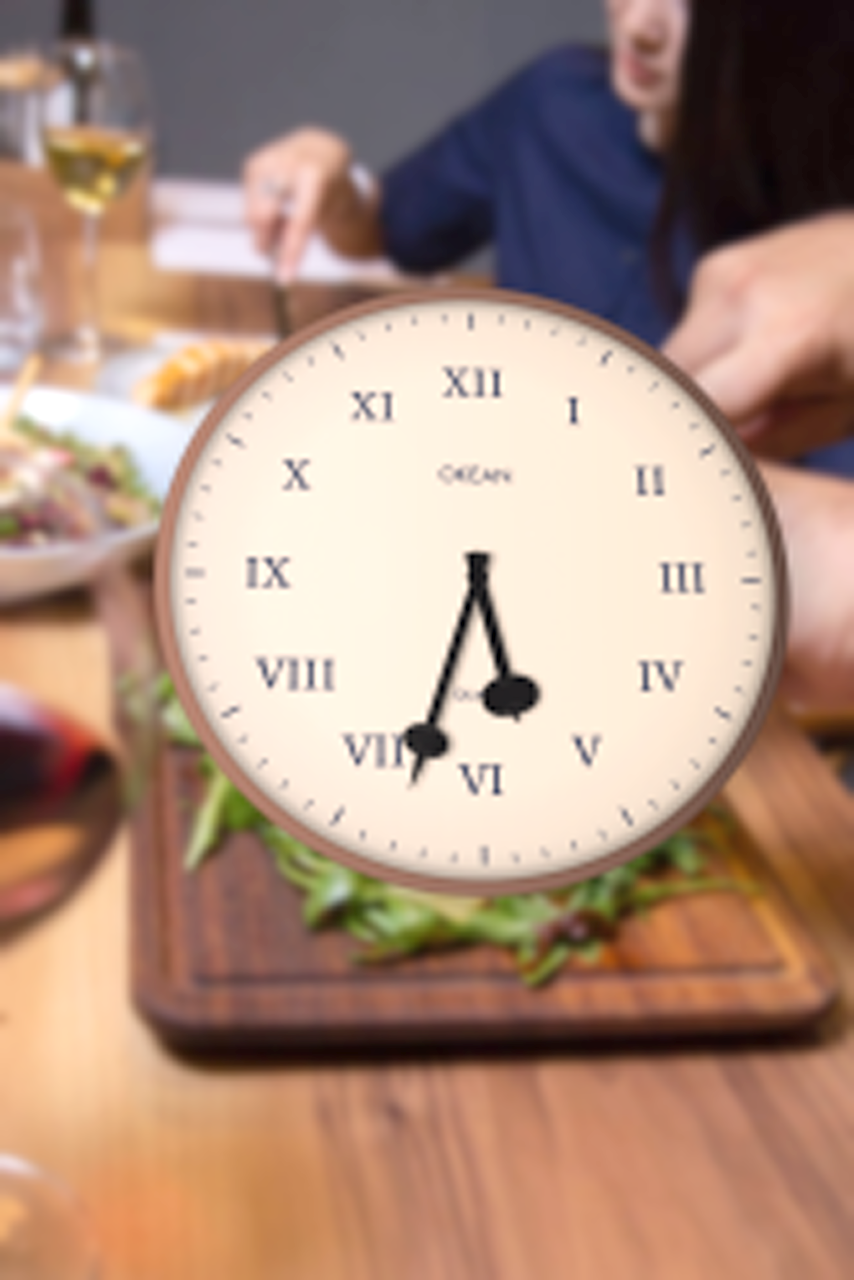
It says 5:33
